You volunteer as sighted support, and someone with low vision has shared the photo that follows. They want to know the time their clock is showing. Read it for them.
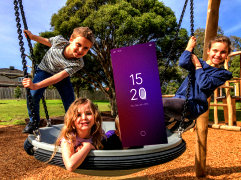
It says 15:20
